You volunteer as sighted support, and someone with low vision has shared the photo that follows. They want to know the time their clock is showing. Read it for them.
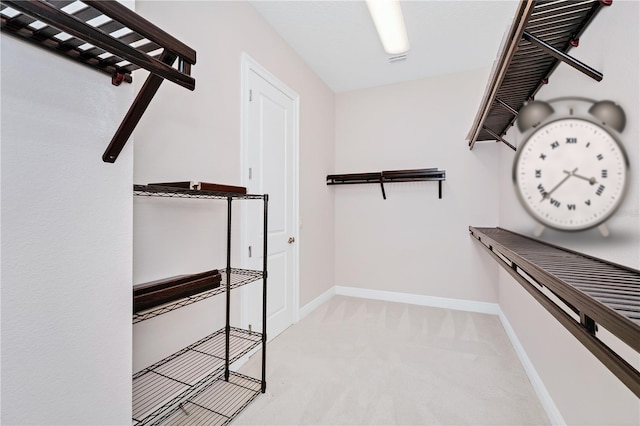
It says 3:38
